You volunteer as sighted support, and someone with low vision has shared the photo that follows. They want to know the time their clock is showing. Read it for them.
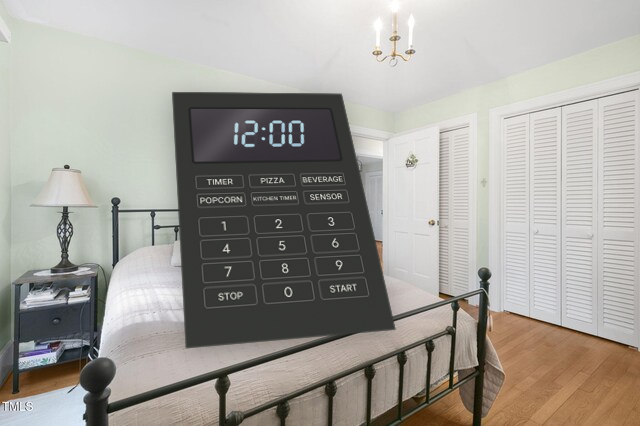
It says 12:00
